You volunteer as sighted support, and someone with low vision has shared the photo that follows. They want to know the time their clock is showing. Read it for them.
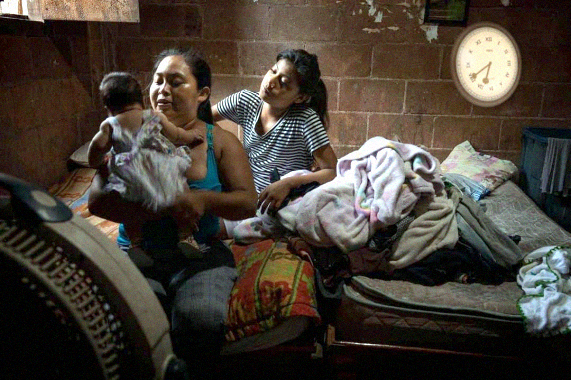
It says 6:40
